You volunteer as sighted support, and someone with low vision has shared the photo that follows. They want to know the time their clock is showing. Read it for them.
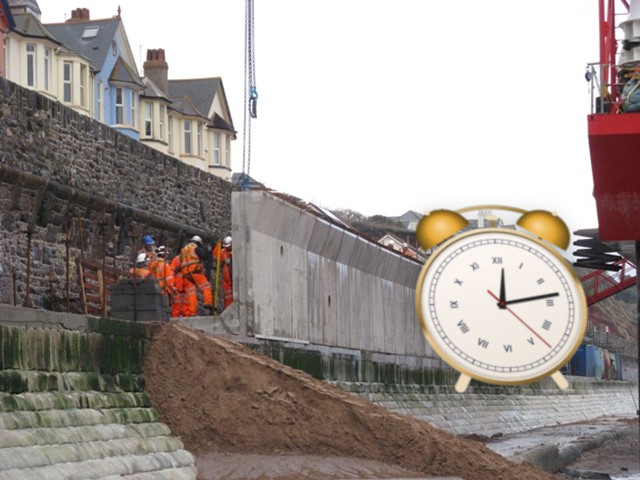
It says 12:13:23
